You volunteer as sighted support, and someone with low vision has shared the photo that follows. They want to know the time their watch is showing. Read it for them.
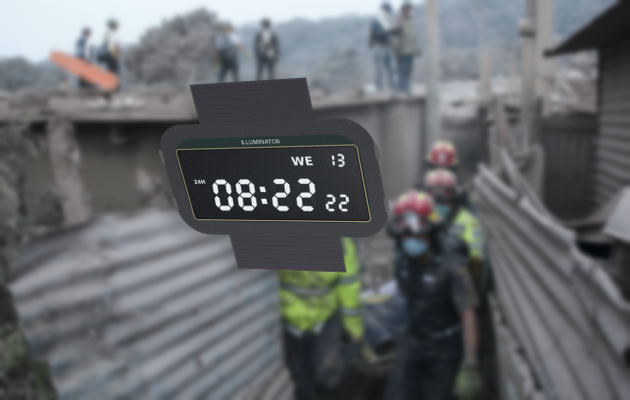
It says 8:22:22
